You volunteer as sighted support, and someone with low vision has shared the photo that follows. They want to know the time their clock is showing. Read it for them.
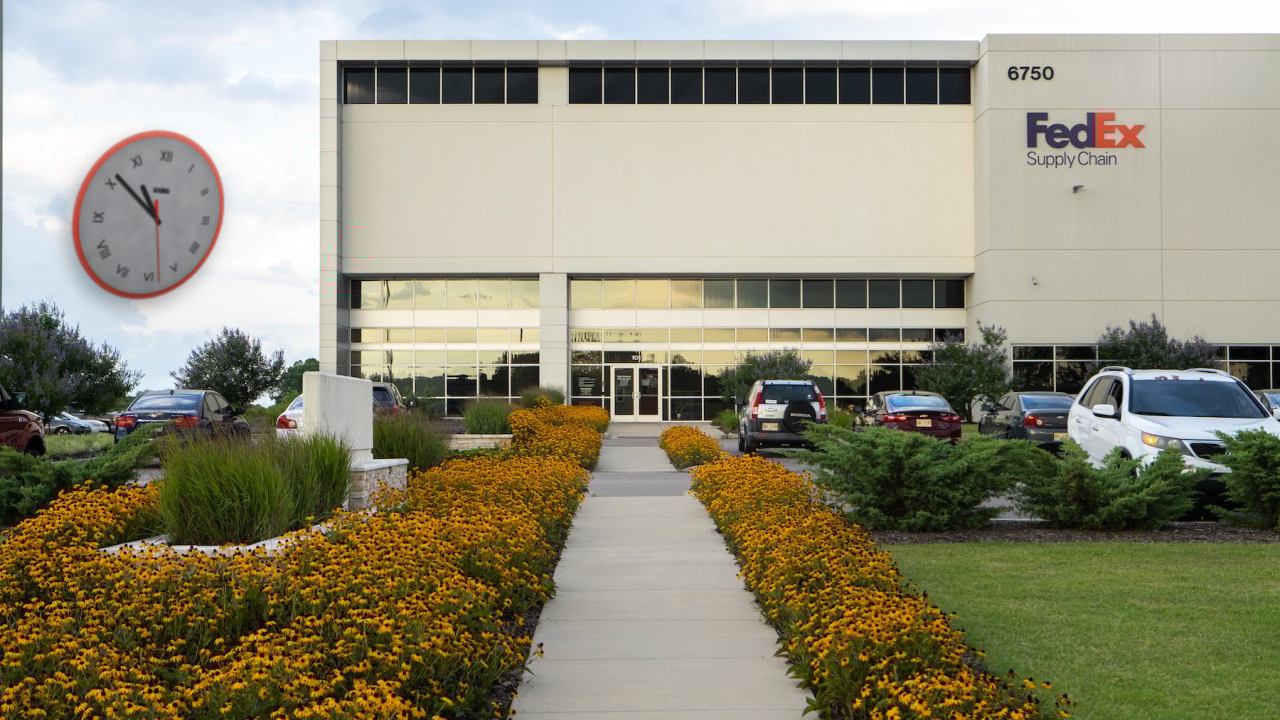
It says 10:51:28
